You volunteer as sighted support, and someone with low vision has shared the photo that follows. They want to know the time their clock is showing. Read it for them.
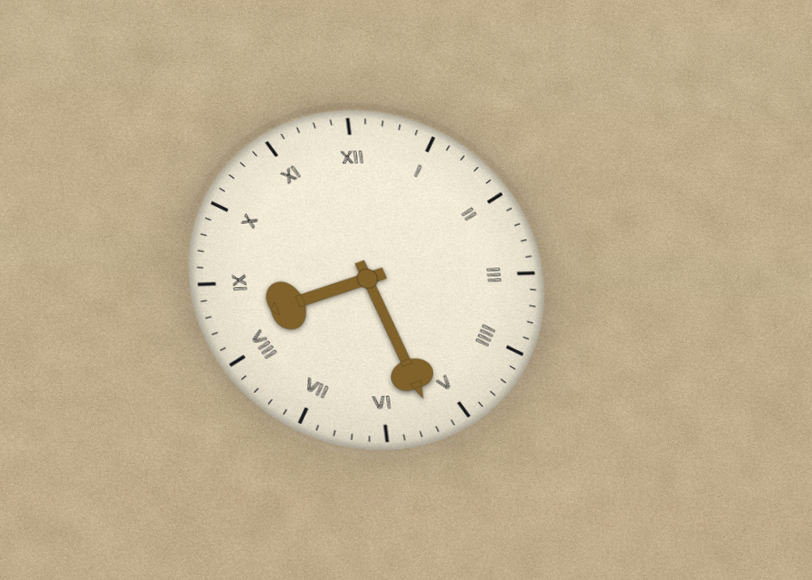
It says 8:27
